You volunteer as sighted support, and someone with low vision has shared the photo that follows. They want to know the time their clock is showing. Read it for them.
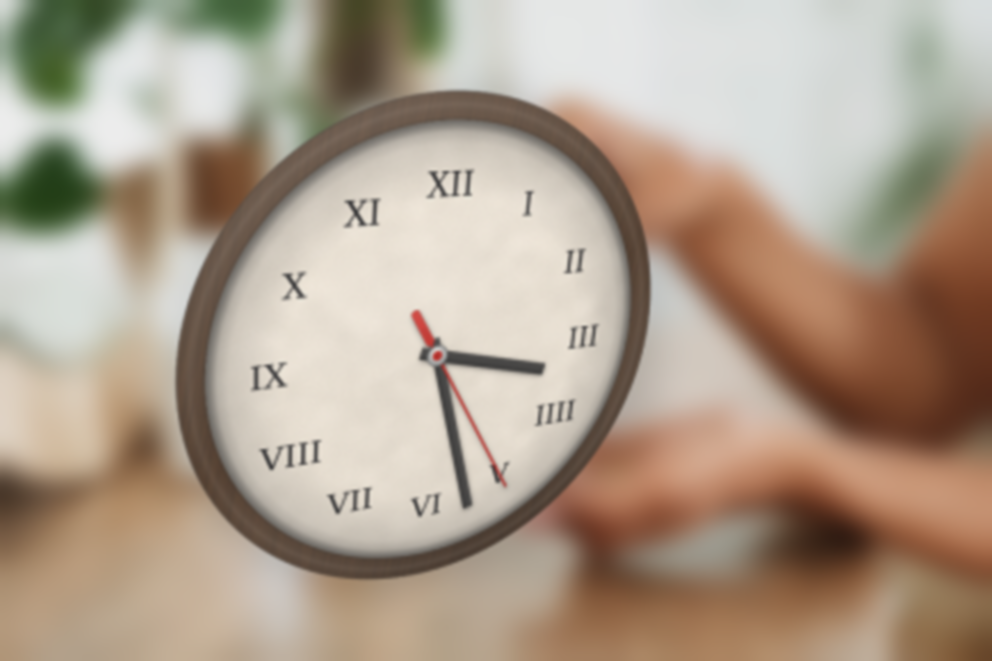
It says 3:27:25
